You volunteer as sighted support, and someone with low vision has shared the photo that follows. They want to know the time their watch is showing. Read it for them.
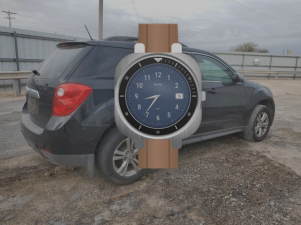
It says 8:36
